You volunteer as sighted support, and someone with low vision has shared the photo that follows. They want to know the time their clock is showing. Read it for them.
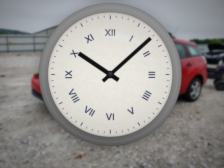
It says 10:08
